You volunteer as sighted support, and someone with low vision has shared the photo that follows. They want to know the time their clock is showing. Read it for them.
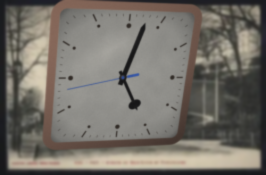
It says 5:02:43
